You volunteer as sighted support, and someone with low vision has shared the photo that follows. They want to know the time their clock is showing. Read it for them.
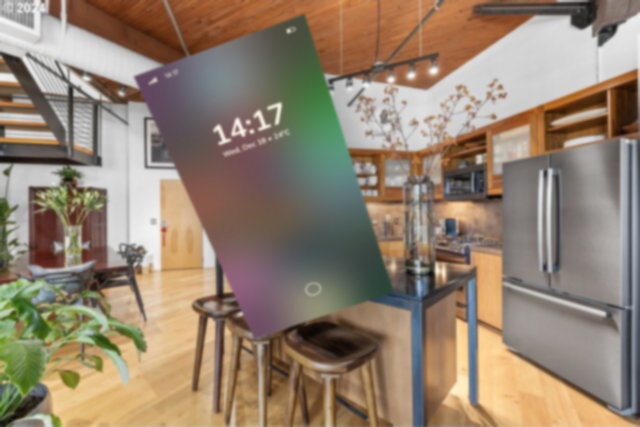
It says 14:17
